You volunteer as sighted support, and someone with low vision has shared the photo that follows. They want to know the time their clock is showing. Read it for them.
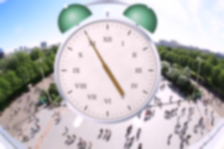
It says 4:55
